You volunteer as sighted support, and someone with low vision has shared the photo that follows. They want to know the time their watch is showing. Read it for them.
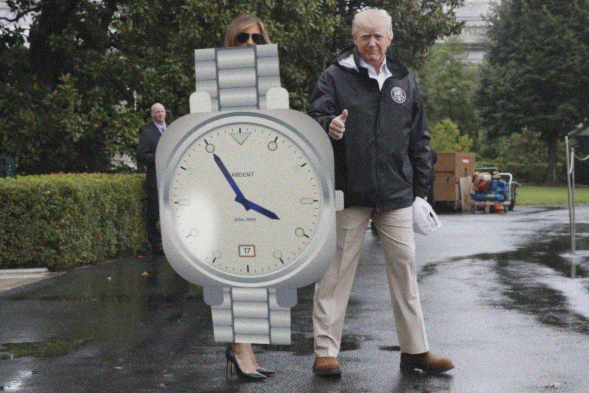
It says 3:55
